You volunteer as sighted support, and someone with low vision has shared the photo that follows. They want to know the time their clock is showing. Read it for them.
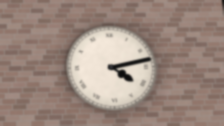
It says 4:13
